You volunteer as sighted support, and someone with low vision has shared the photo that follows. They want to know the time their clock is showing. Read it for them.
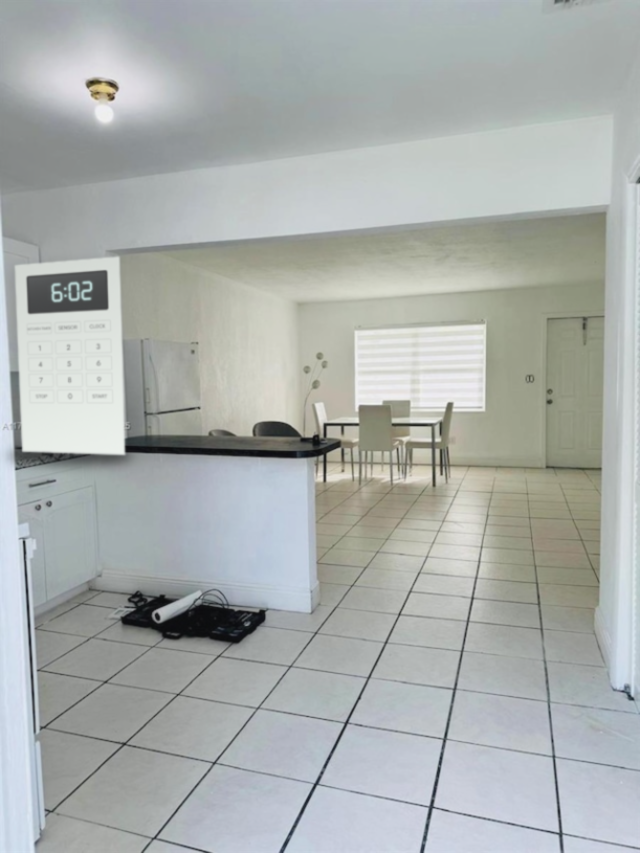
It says 6:02
